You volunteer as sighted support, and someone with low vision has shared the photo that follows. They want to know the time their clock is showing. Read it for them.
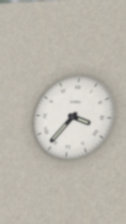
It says 3:36
